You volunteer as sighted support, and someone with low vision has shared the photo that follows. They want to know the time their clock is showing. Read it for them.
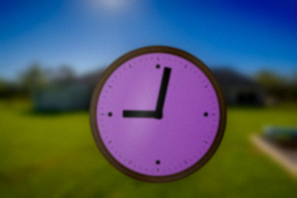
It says 9:02
